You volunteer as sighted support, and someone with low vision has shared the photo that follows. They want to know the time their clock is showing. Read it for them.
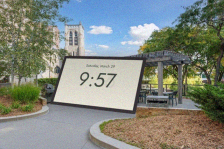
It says 9:57
